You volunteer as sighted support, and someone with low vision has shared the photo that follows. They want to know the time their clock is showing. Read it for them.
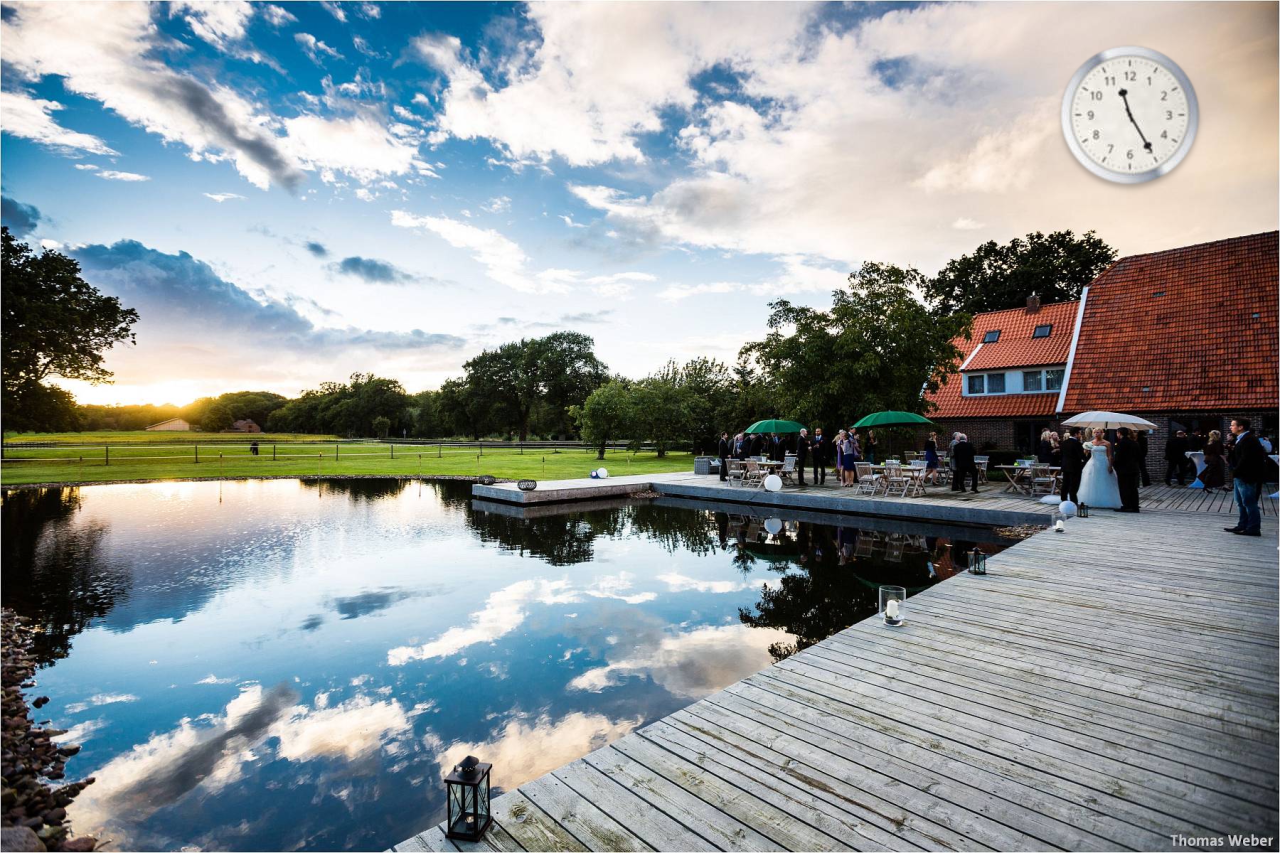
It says 11:25
